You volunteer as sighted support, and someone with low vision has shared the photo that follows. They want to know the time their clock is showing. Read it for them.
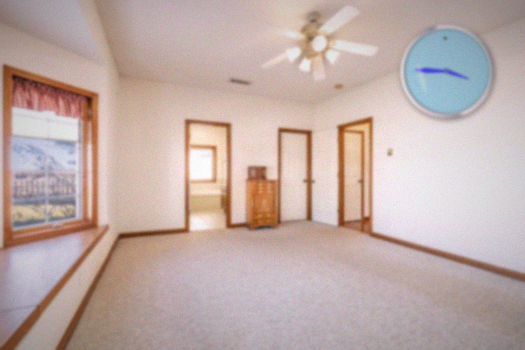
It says 3:46
